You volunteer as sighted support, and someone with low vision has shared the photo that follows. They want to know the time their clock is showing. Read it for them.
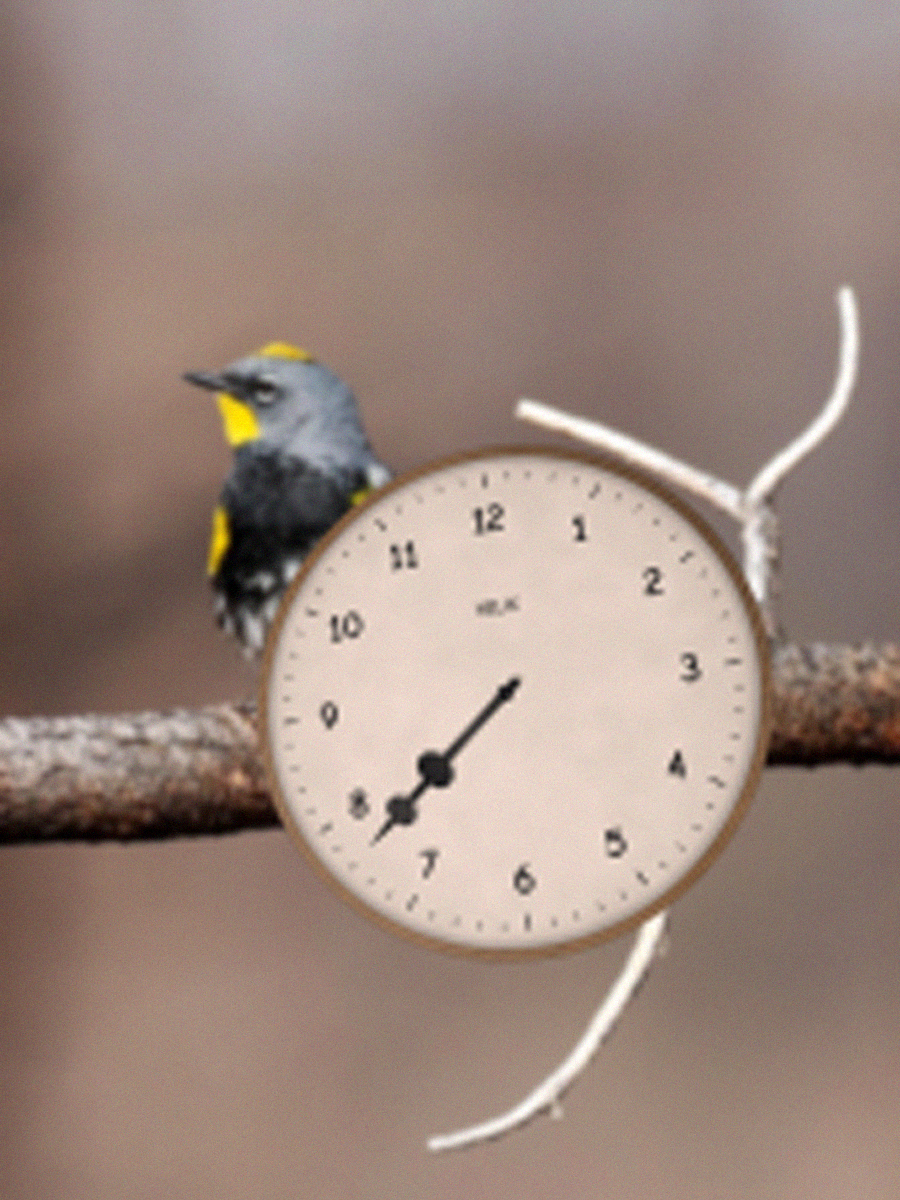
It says 7:38
